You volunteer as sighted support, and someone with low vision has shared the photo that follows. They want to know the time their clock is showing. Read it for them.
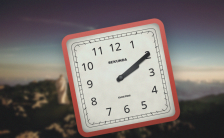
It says 2:10
